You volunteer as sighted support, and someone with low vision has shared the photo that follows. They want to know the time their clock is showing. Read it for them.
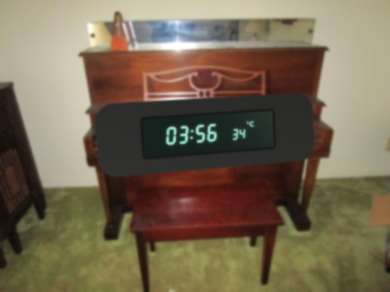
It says 3:56
